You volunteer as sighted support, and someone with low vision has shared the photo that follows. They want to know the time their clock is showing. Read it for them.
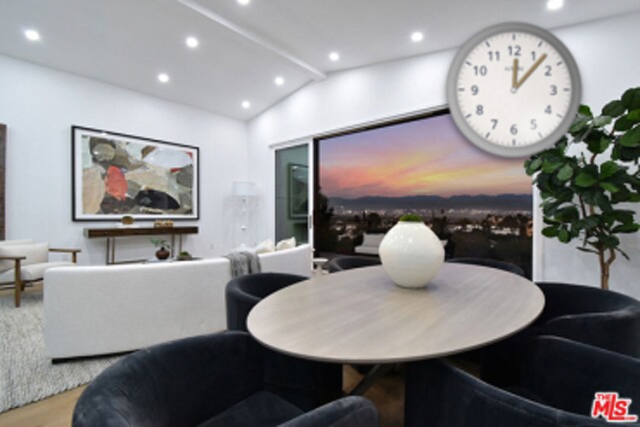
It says 12:07
